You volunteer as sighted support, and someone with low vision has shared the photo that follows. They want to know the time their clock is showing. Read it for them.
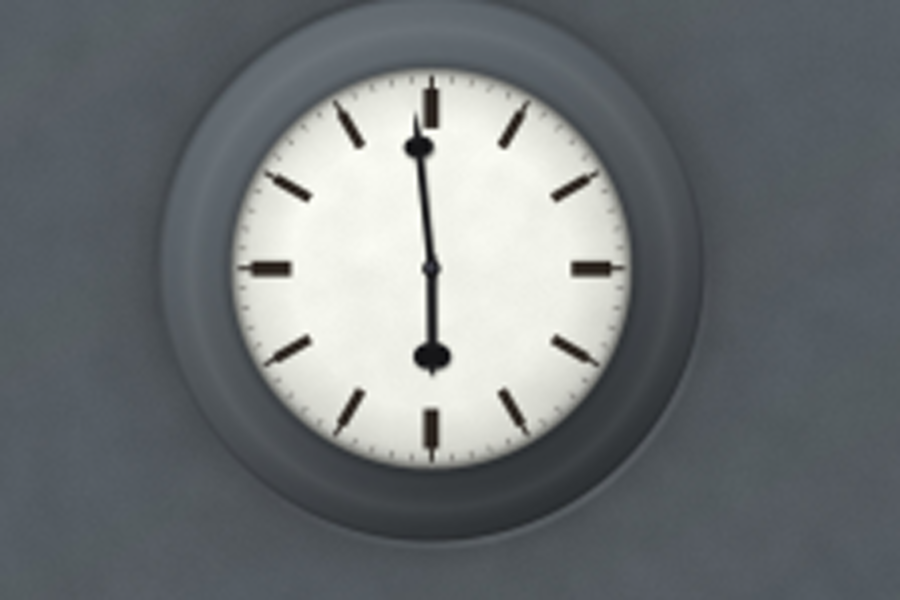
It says 5:59
